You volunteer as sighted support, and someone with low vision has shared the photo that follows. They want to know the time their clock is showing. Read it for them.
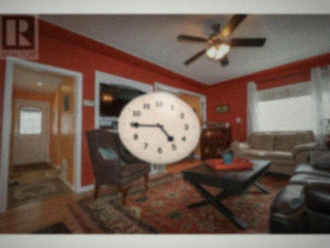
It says 4:45
